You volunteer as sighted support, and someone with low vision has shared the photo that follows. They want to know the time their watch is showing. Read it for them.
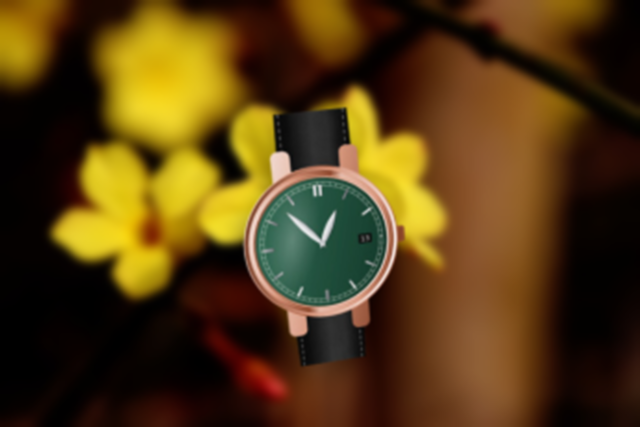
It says 12:53
